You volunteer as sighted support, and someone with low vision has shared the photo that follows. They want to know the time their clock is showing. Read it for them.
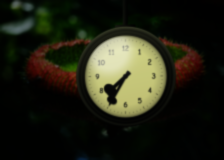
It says 7:35
